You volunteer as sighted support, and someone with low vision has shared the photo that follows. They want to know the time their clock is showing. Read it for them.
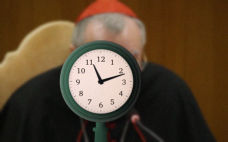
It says 11:12
